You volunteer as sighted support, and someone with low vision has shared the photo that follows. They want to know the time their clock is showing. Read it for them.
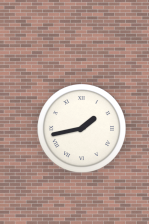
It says 1:43
